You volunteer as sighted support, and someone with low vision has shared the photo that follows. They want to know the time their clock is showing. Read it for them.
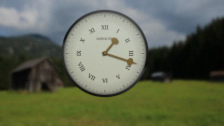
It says 1:18
